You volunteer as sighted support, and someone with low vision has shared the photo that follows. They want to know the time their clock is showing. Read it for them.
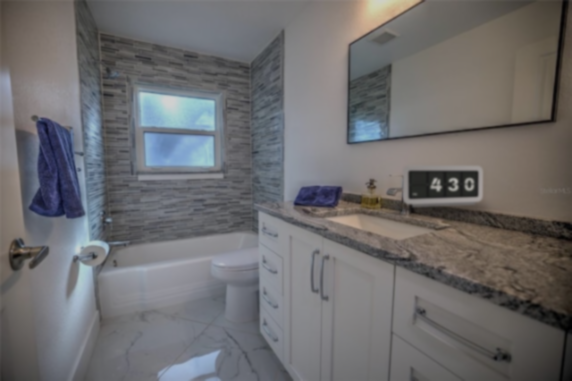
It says 4:30
